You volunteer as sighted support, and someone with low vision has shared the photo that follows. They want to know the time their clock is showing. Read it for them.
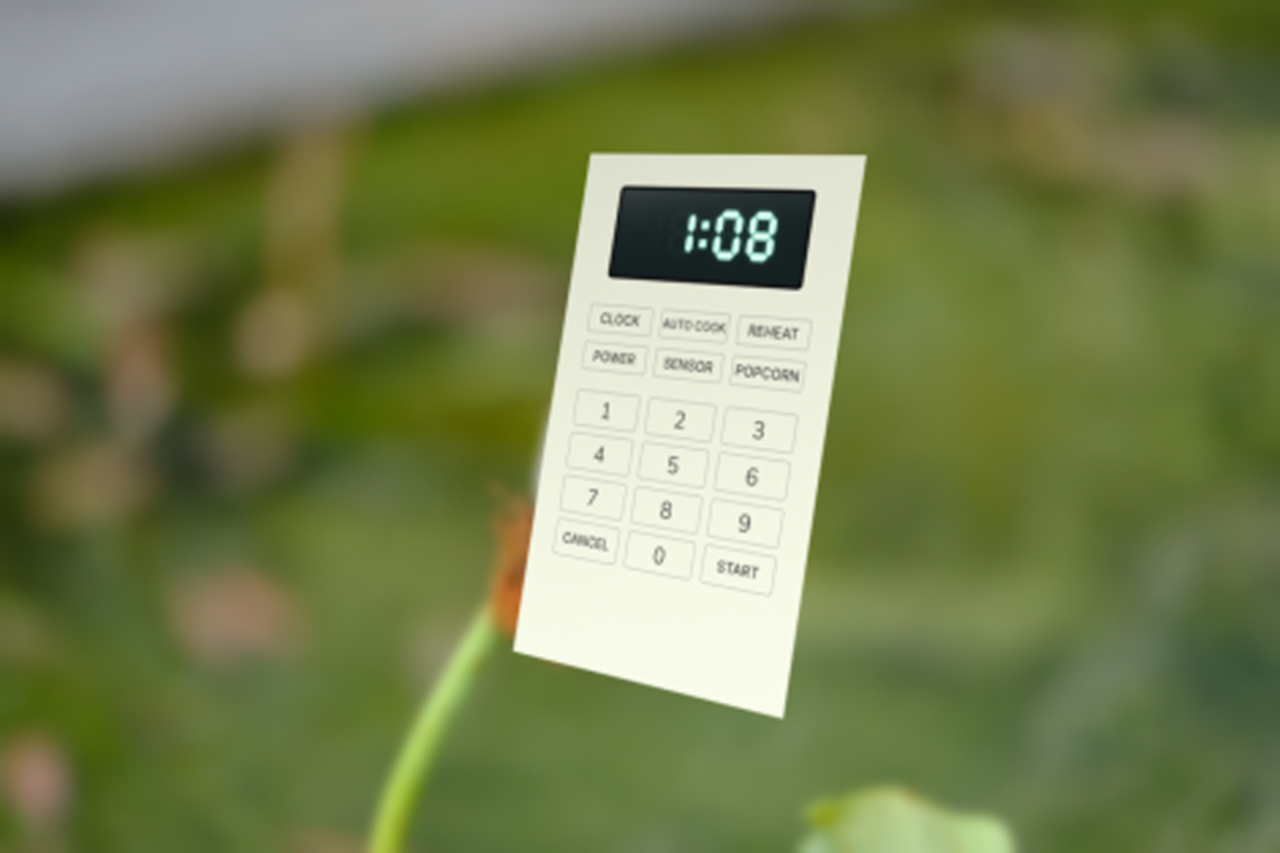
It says 1:08
